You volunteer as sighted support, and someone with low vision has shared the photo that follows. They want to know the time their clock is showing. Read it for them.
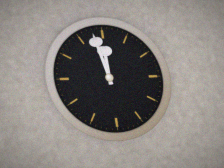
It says 11:58
